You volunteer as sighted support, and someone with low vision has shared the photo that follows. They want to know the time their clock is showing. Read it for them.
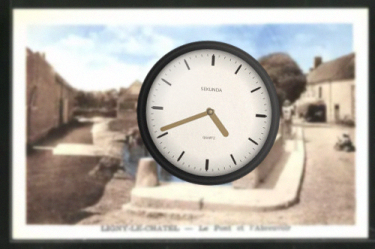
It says 4:41
